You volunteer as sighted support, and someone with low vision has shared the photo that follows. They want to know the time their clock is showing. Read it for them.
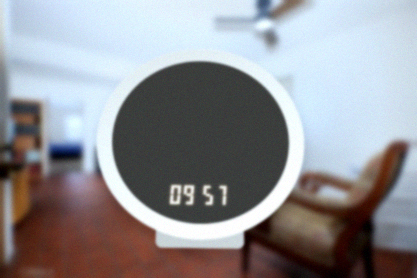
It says 9:57
